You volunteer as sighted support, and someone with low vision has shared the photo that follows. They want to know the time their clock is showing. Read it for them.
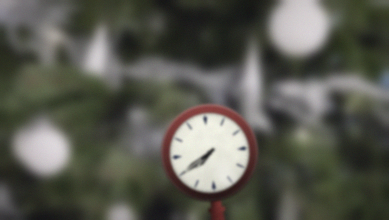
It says 7:40
